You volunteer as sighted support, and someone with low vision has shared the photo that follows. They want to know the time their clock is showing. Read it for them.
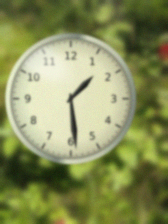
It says 1:29
